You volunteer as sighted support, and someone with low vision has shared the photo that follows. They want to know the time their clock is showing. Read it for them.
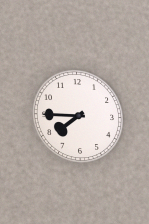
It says 7:45
